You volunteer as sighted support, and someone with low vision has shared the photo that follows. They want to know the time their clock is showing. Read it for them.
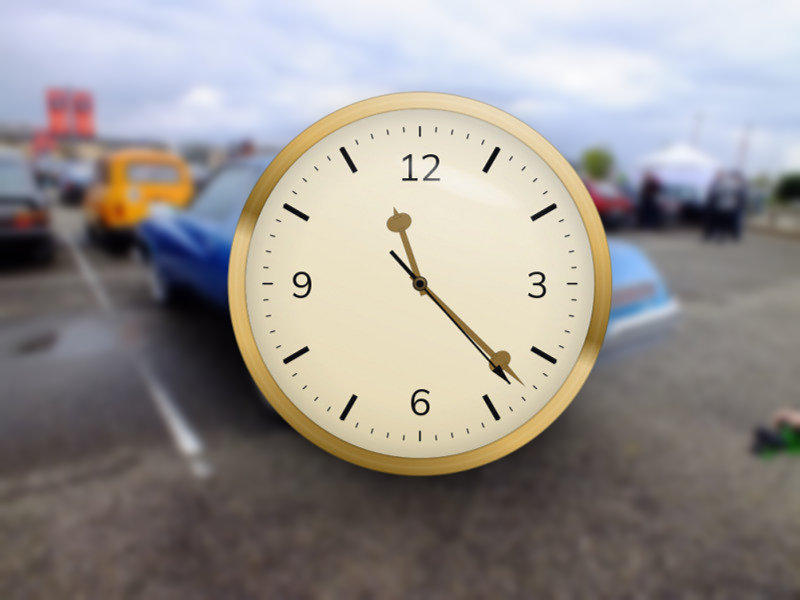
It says 11:22:23
